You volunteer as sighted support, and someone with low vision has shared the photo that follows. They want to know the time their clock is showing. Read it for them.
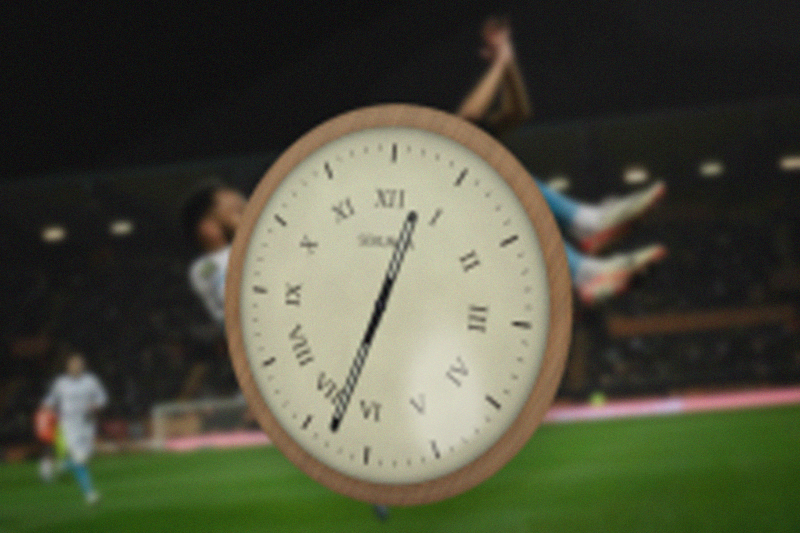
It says 12:33
